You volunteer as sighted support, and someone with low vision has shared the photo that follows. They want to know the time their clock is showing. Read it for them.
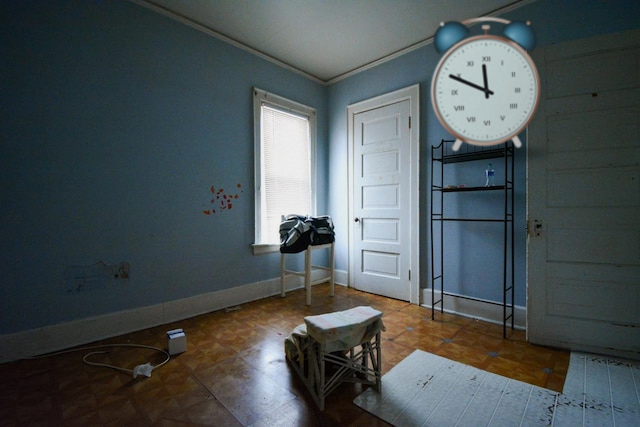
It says 11:49
